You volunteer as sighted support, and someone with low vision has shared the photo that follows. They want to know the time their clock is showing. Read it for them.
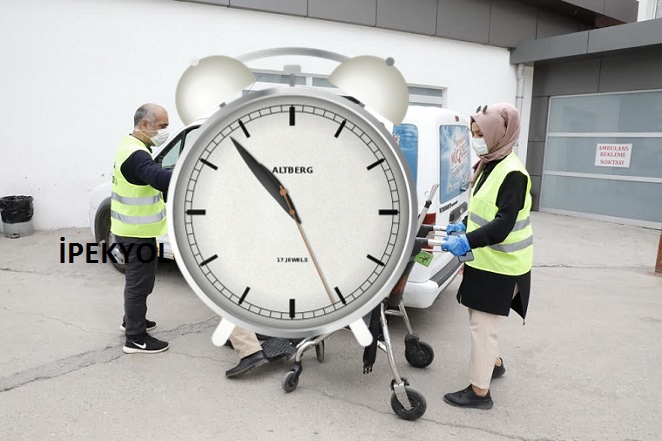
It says 10:53:26
